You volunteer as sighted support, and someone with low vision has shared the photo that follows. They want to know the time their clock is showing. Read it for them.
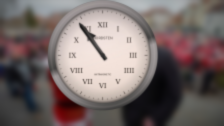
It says 10:54
